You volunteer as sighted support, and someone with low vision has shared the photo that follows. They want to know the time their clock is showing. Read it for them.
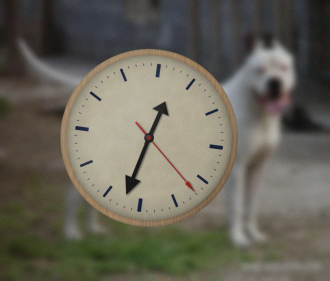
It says 12:32:22
